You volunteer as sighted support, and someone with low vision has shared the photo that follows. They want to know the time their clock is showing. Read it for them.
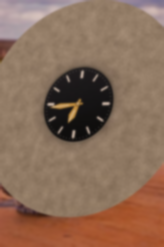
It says 6:44
